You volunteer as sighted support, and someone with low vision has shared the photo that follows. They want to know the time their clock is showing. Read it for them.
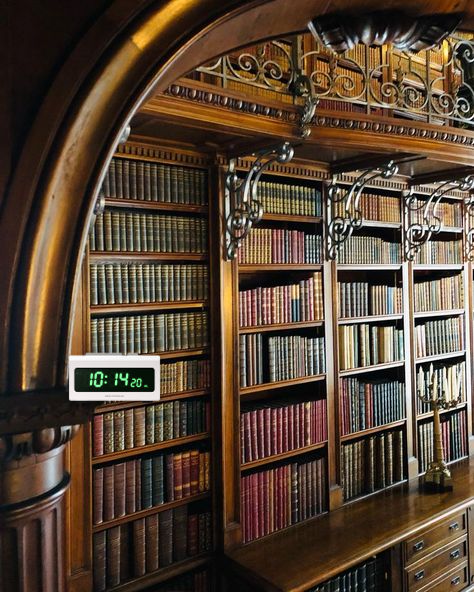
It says 10:14:20
